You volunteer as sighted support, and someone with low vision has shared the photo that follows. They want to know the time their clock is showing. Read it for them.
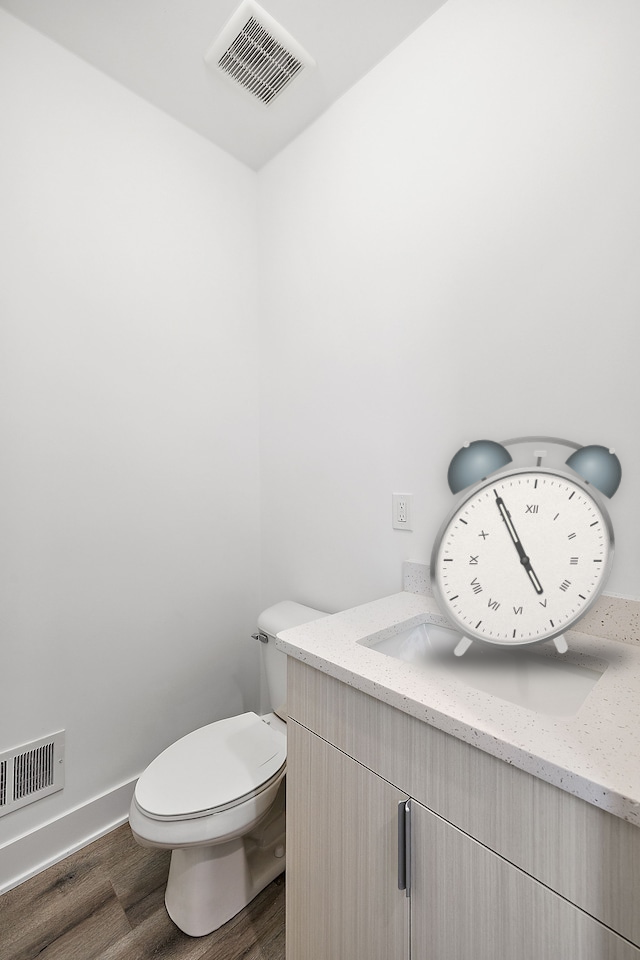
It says 4:55
